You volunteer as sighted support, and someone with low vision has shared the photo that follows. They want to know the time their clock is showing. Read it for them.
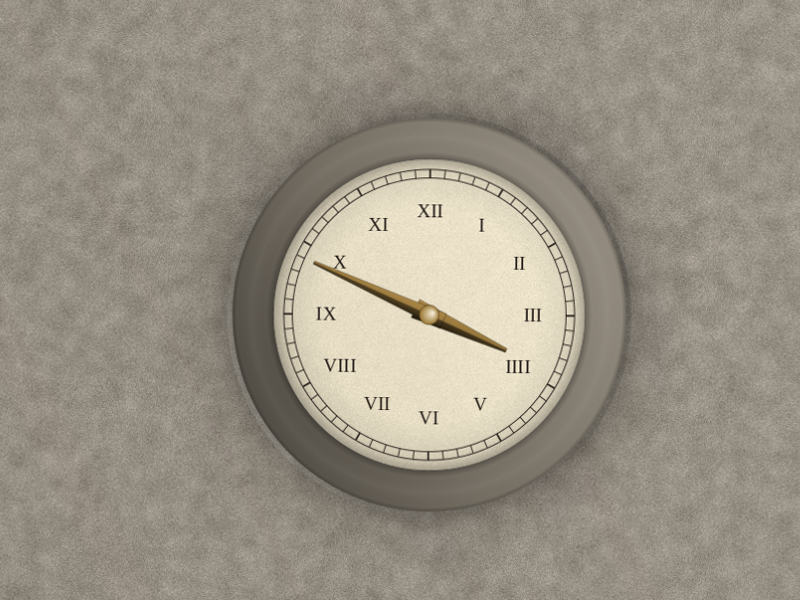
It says 3:49
